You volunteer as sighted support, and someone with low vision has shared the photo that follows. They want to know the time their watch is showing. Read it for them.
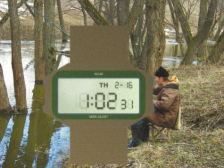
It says 1:02:31
